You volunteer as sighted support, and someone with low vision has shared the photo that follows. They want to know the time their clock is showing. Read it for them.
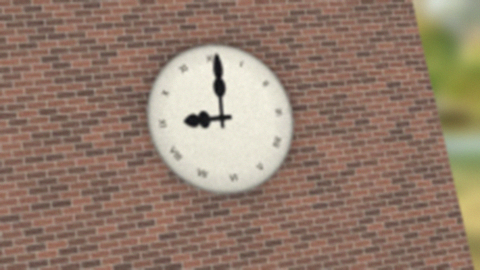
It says 9:01
